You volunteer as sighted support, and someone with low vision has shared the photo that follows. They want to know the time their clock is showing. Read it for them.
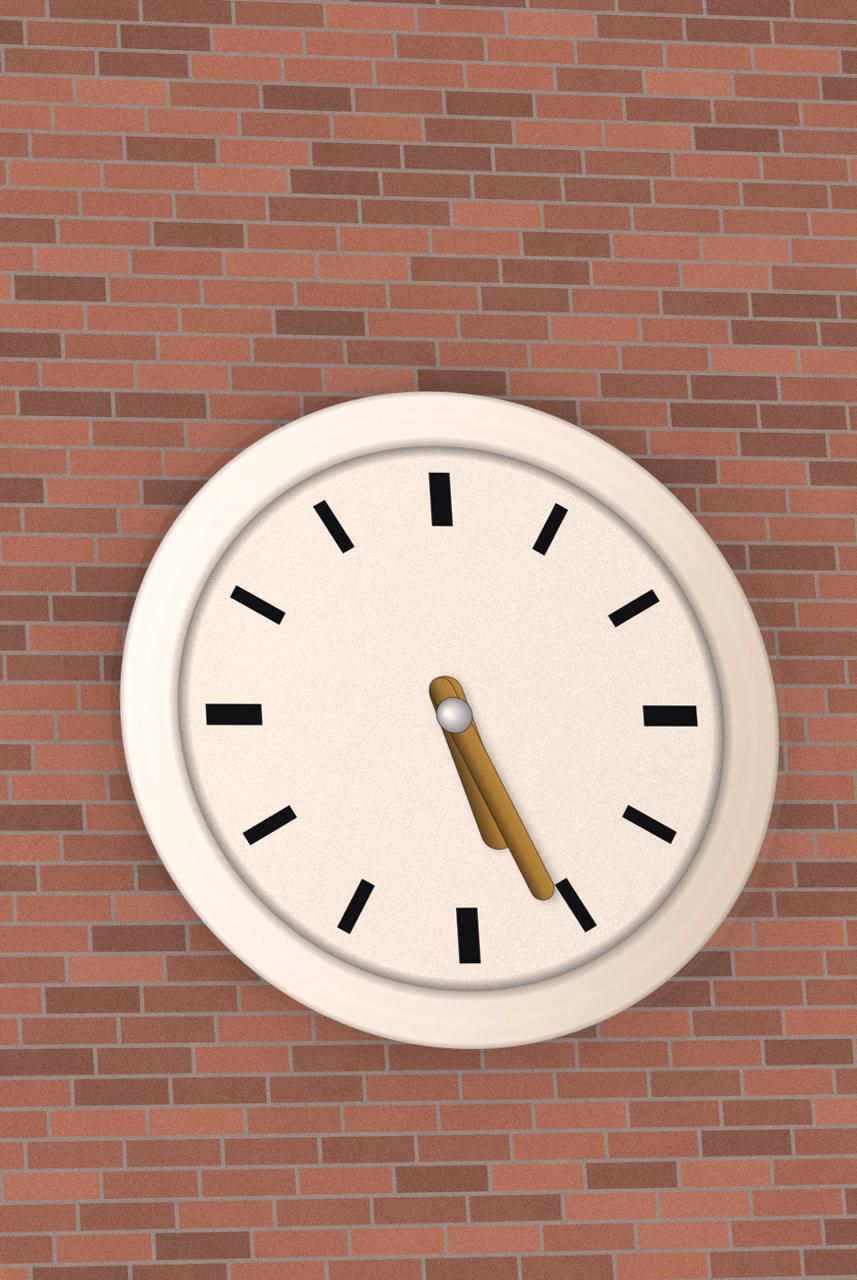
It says 5:26
